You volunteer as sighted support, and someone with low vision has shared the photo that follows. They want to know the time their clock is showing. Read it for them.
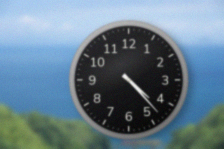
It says 4:23
